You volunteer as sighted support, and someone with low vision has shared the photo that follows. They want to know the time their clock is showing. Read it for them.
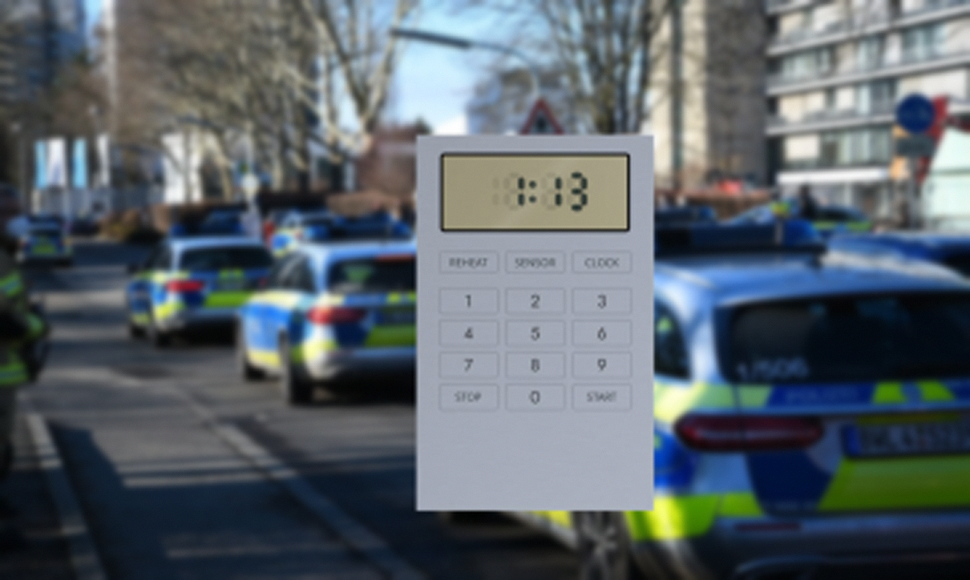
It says 1:13
